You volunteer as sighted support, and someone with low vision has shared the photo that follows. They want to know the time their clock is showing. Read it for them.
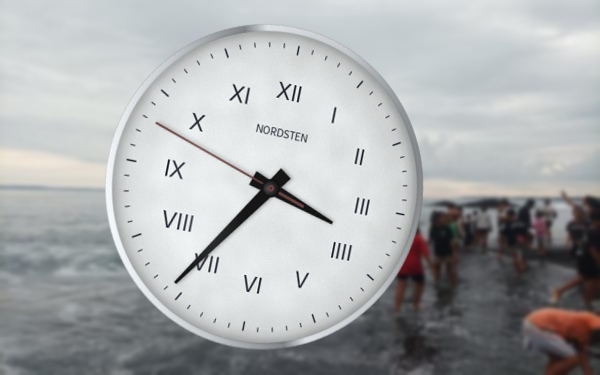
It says 3:35:48
